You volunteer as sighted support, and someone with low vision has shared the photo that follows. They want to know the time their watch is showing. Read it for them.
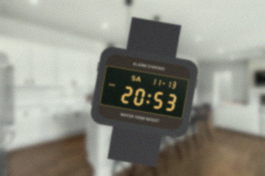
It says 20:53
